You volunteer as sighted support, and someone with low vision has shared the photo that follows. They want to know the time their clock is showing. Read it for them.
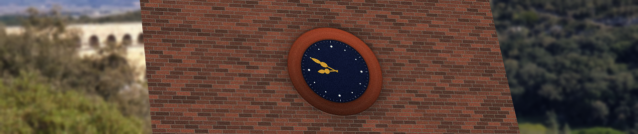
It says 8:50
